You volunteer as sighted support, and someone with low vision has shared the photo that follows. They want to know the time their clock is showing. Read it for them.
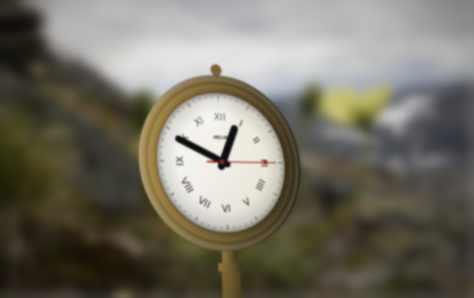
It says 12:49:15
